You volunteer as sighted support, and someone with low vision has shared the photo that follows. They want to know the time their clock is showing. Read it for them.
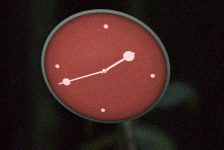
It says 1:41
